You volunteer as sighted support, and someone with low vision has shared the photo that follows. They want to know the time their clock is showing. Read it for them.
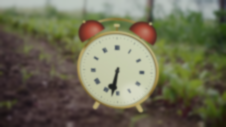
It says 6:32
